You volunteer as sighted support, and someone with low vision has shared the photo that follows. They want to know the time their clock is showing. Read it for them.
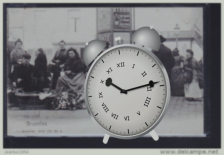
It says 10:14
